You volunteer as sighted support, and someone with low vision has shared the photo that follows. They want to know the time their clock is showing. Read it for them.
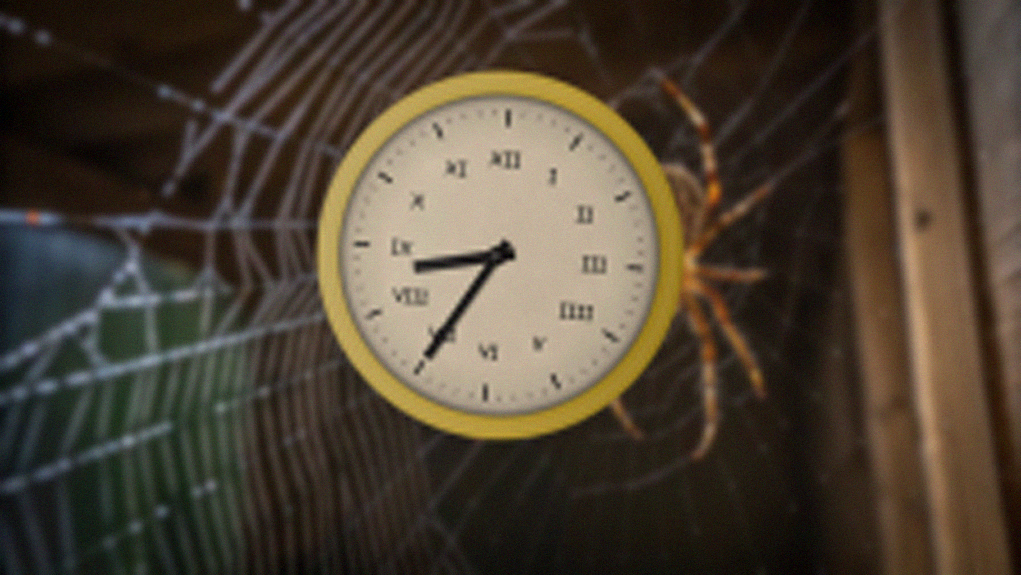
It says 8:35
